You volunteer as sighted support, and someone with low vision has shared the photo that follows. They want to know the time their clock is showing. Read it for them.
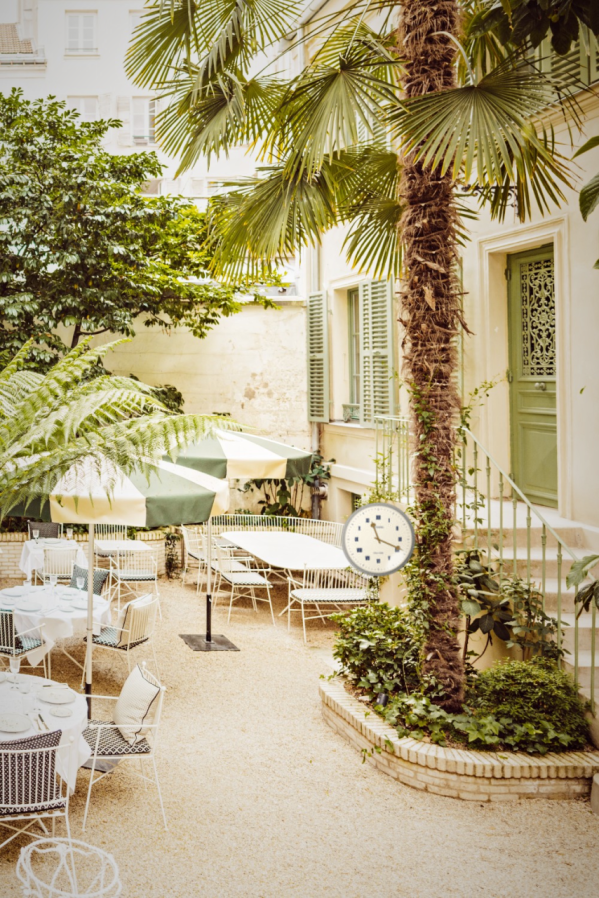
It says 11:19
